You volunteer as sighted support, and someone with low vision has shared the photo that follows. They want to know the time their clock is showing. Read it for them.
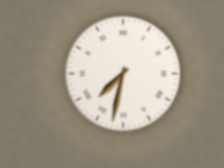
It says 7:32
